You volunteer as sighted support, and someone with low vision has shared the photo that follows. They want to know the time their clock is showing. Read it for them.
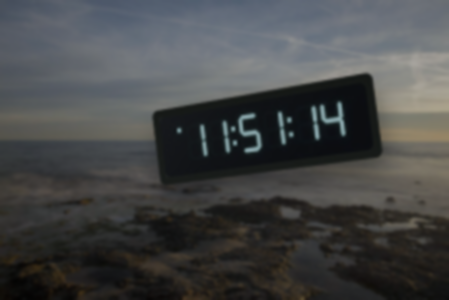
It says 11:51:14
